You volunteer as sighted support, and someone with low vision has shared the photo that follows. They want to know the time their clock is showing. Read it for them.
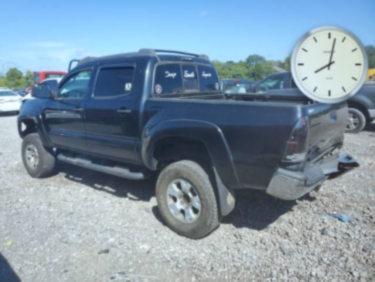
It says 8:02
